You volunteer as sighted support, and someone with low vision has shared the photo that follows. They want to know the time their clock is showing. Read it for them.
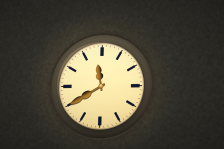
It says 11:40
